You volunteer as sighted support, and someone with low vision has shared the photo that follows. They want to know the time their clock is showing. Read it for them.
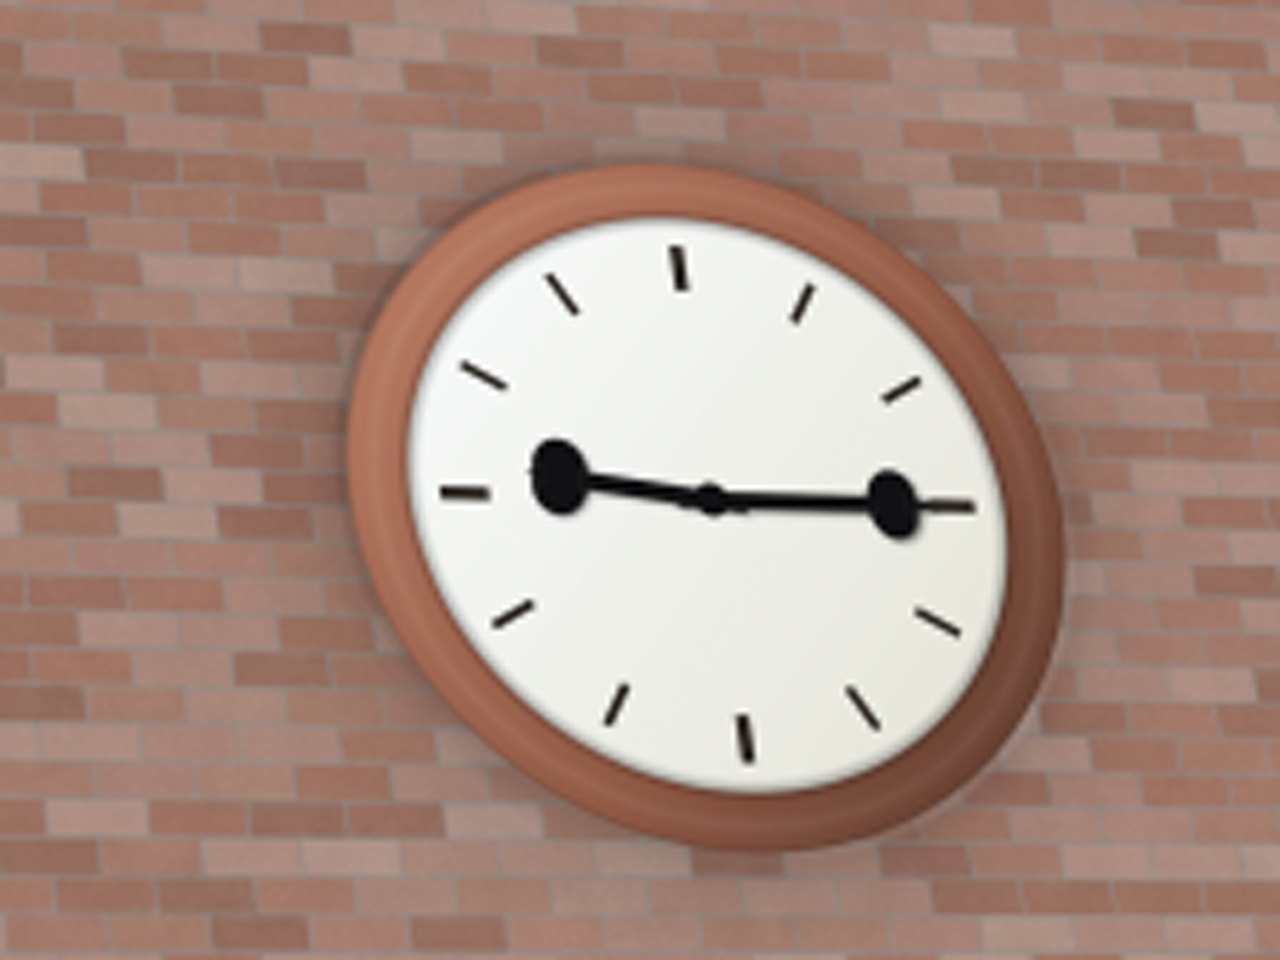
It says 9:15
